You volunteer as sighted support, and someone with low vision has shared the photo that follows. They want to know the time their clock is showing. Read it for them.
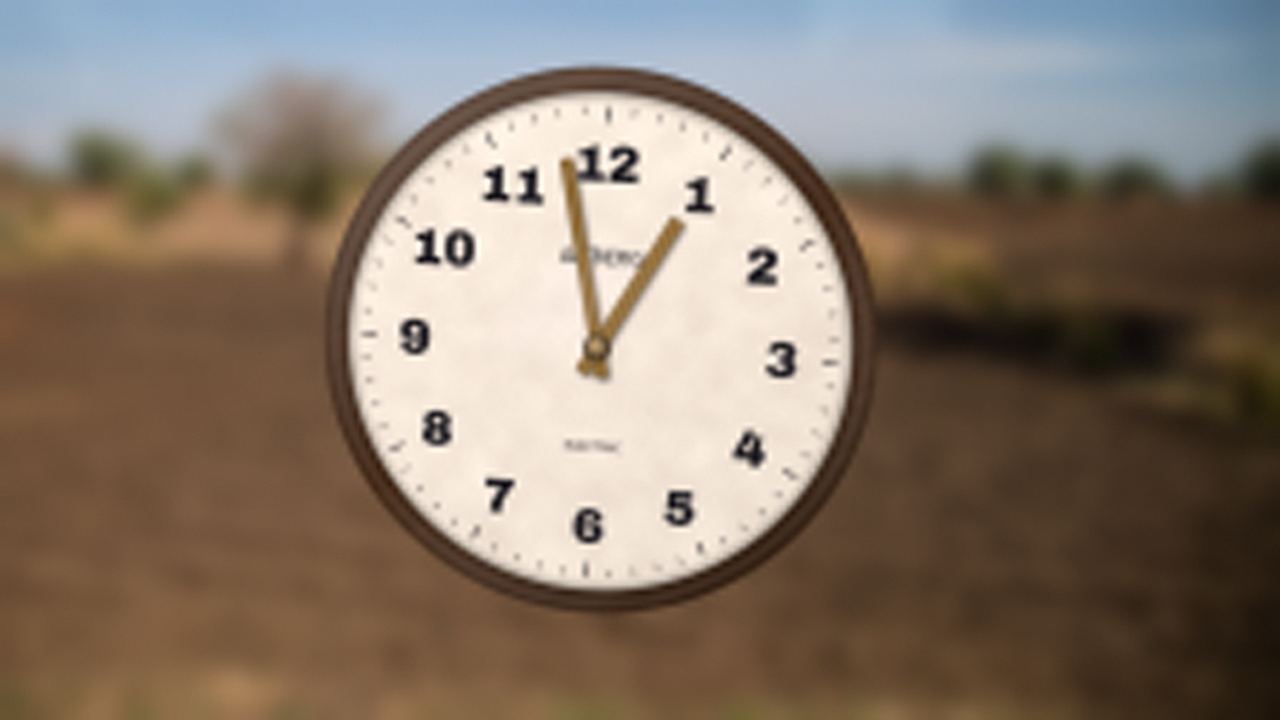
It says 12:58
